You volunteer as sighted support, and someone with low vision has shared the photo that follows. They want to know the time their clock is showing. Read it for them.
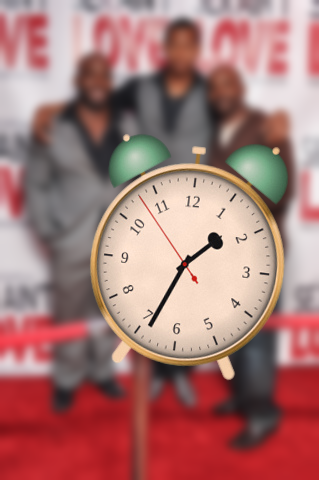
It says 1:33:53
